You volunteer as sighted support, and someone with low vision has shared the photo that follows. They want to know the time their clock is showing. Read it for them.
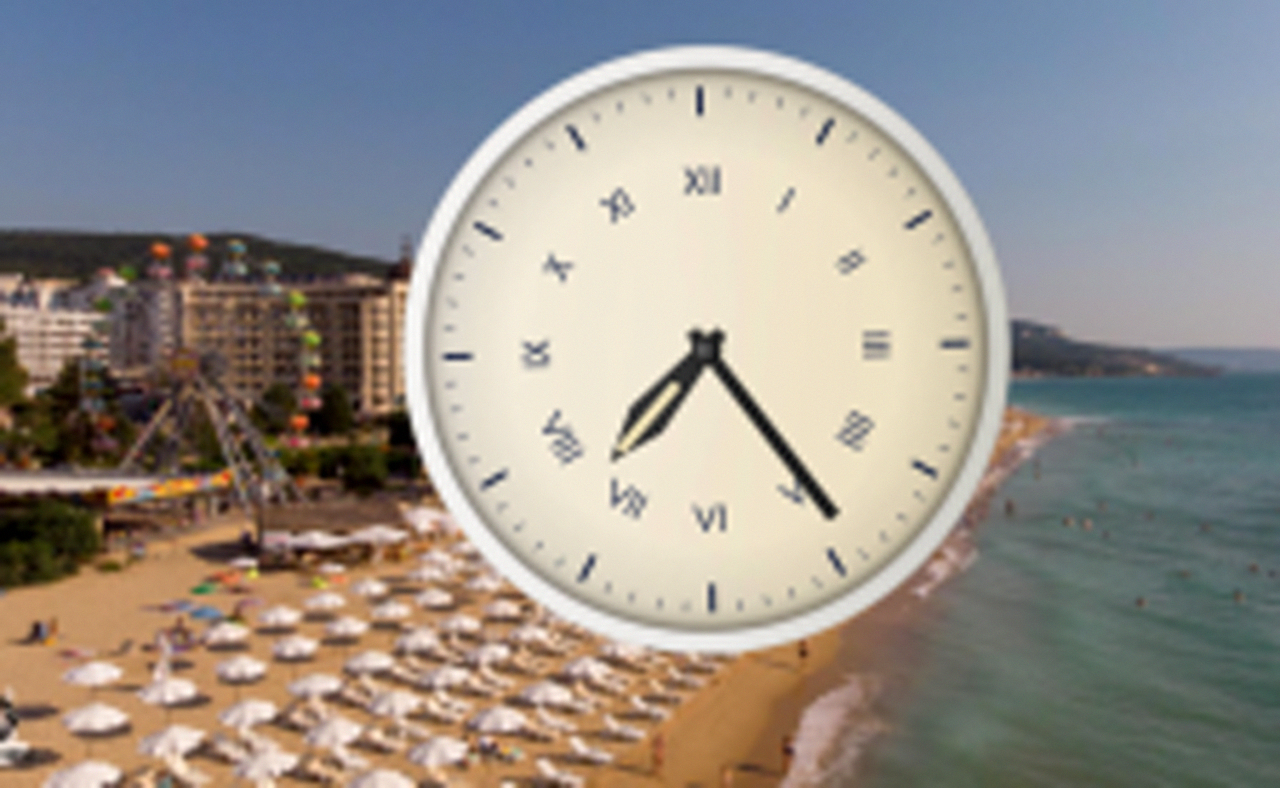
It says 7:24
